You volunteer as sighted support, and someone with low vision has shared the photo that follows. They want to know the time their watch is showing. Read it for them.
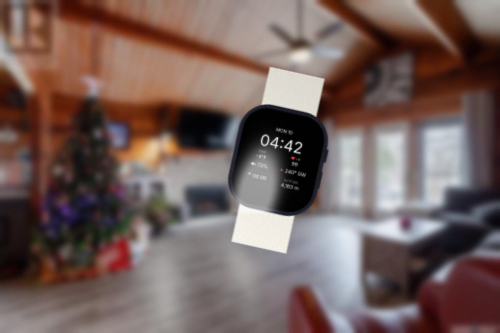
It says 4:42
